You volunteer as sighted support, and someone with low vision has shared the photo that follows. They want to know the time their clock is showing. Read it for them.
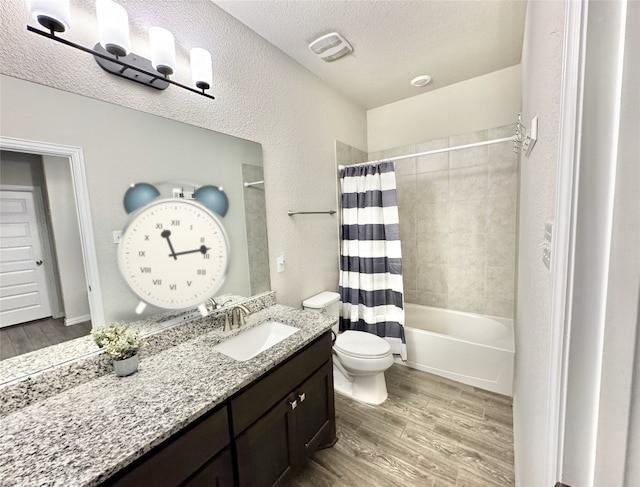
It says 11:13
